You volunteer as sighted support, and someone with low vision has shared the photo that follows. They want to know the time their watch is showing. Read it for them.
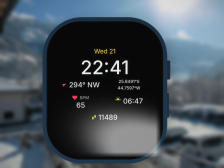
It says 22:41
